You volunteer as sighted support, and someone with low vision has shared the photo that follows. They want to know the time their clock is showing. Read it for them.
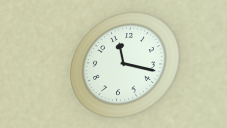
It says 11:17
